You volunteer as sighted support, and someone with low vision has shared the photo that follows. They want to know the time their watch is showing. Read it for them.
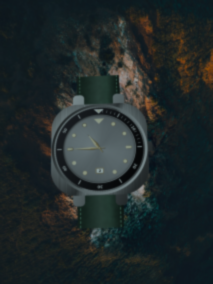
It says 10:45
